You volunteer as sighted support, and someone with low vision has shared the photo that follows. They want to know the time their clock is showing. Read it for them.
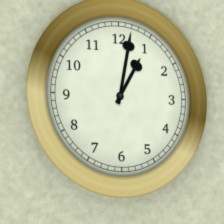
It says 1:02
